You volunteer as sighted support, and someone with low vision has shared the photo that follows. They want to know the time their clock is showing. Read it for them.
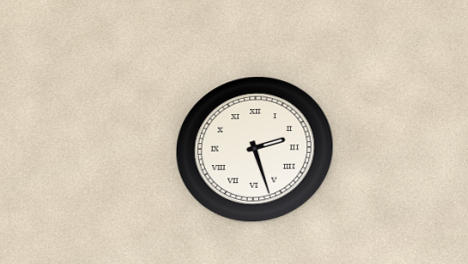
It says 2:27
